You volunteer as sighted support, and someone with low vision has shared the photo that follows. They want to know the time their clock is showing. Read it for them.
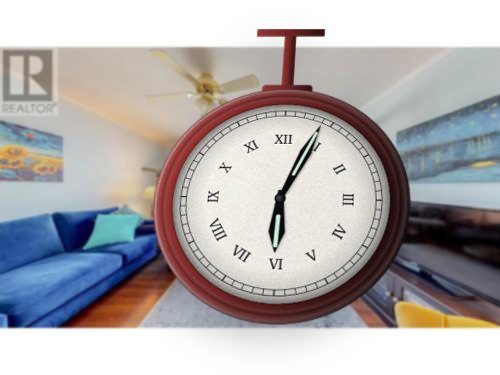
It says 6:04
